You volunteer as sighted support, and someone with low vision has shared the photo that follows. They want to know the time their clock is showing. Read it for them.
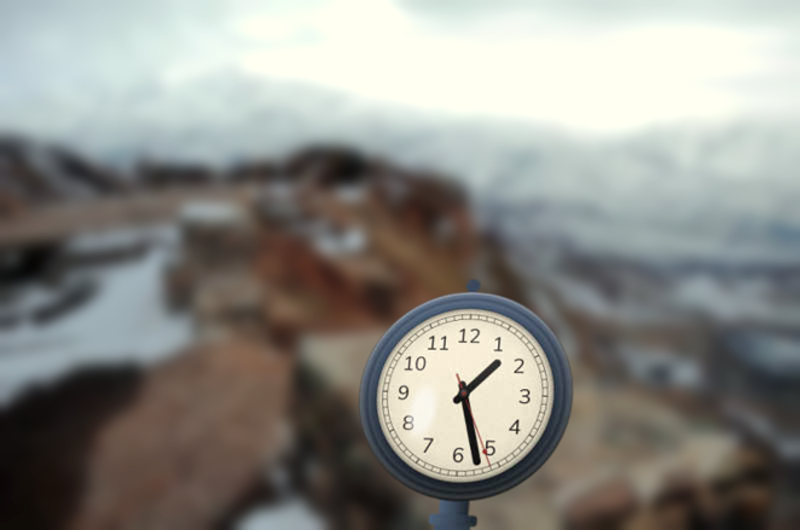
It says 1:27:26
